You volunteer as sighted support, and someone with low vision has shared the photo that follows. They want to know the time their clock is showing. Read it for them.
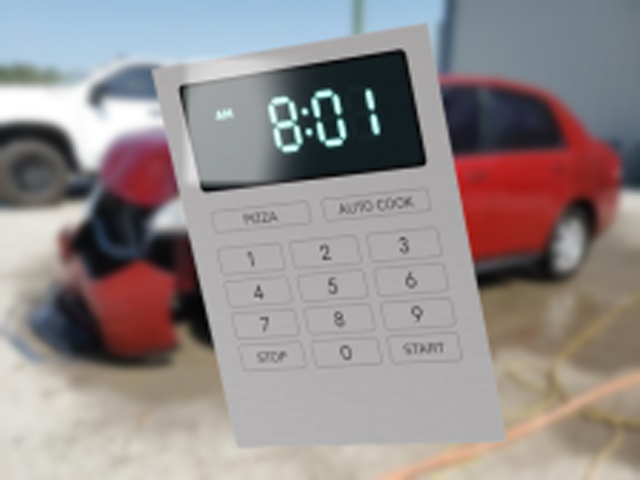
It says 8:01
